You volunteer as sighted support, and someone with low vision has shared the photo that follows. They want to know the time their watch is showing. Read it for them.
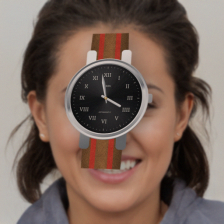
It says 3:58
